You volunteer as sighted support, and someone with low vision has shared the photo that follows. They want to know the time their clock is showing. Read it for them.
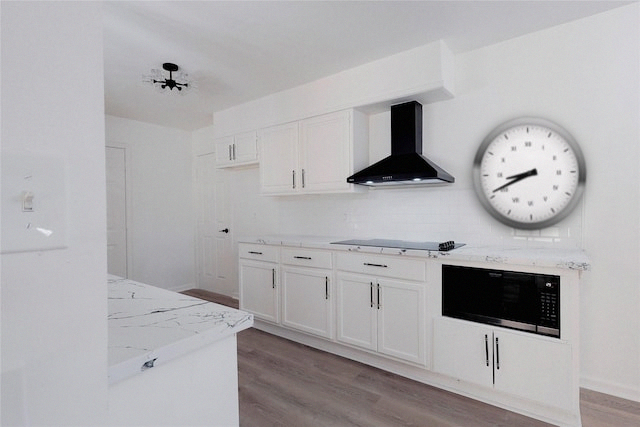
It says 8:41
